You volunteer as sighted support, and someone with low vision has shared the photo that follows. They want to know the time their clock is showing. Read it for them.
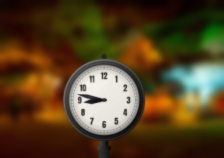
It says 8:47
